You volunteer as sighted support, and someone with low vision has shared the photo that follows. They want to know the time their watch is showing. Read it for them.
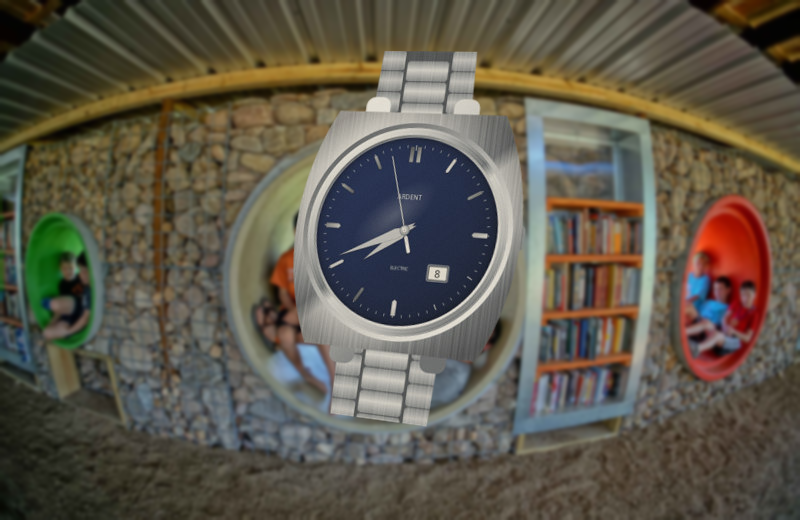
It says 7:40:57
